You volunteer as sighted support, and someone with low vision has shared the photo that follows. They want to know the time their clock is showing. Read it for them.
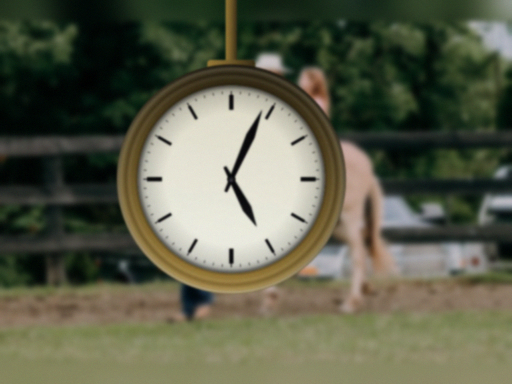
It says 5:04
